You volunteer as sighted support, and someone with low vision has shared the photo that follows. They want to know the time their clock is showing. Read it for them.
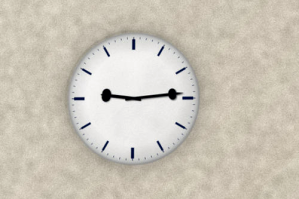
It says 9:14
